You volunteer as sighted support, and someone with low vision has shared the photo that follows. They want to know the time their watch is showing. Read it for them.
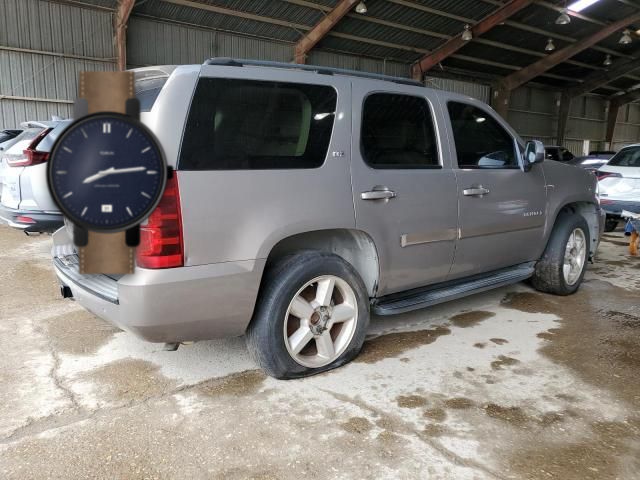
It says 8:14
